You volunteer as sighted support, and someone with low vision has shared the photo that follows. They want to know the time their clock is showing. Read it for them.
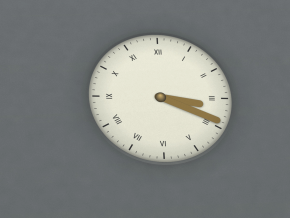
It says 3:19
